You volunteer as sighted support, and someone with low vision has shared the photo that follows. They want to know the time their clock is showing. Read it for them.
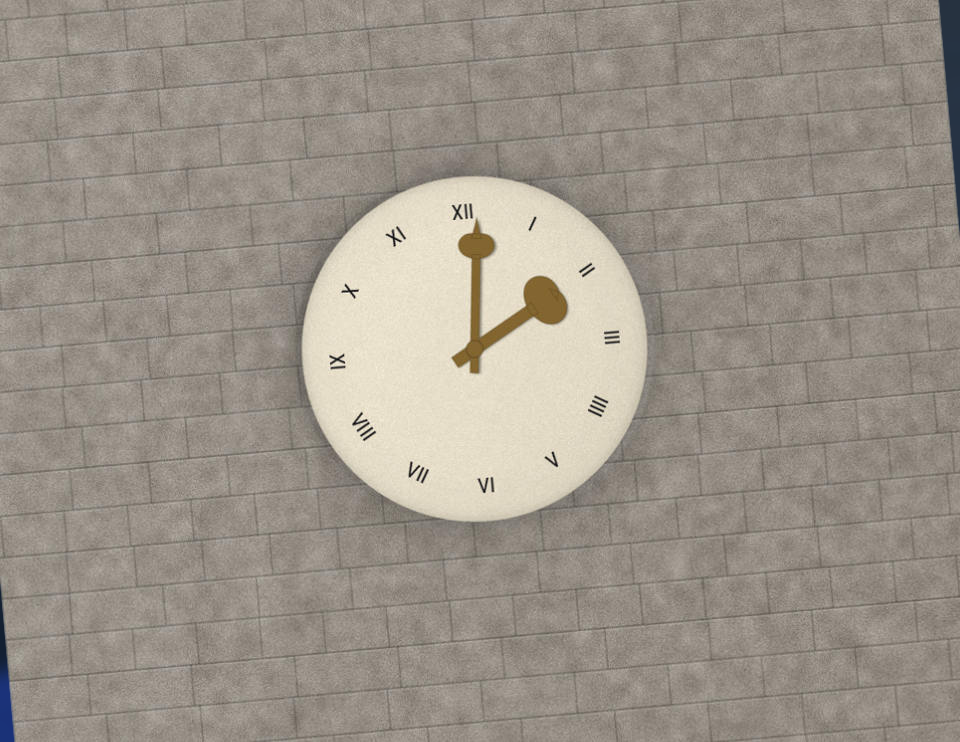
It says 2:01
